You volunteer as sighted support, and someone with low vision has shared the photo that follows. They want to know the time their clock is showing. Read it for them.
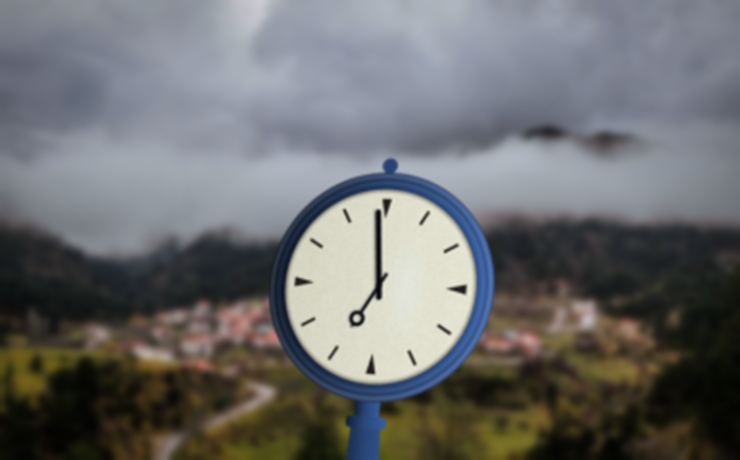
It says 6:59
